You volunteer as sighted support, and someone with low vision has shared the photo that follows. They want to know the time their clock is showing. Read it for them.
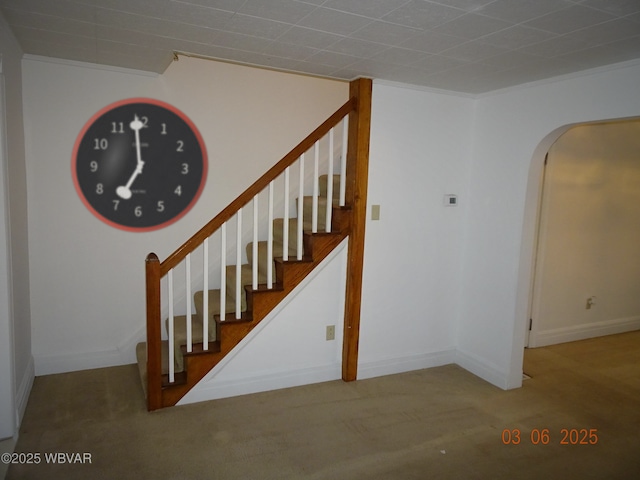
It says 6:59
